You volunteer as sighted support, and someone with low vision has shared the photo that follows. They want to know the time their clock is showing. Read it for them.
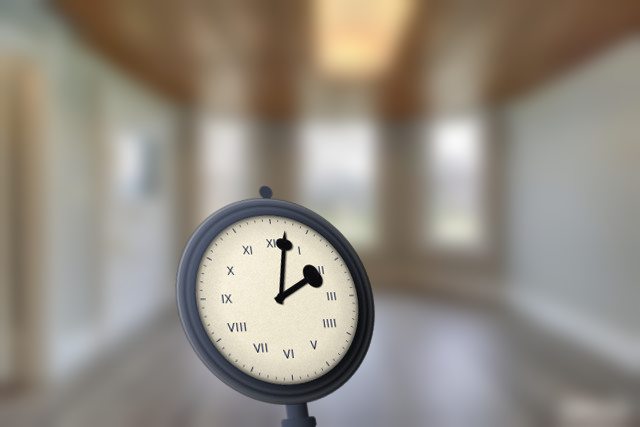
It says 2:02
